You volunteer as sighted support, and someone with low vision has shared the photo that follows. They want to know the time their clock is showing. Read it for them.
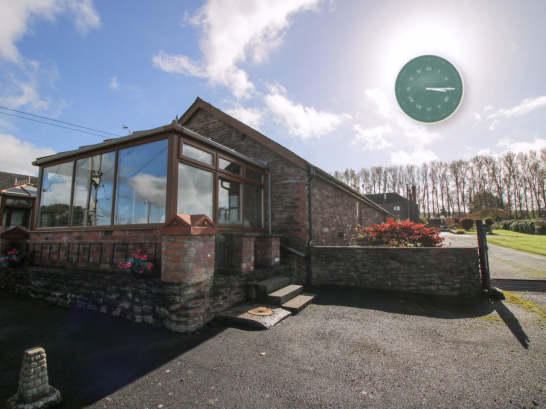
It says 3:15
